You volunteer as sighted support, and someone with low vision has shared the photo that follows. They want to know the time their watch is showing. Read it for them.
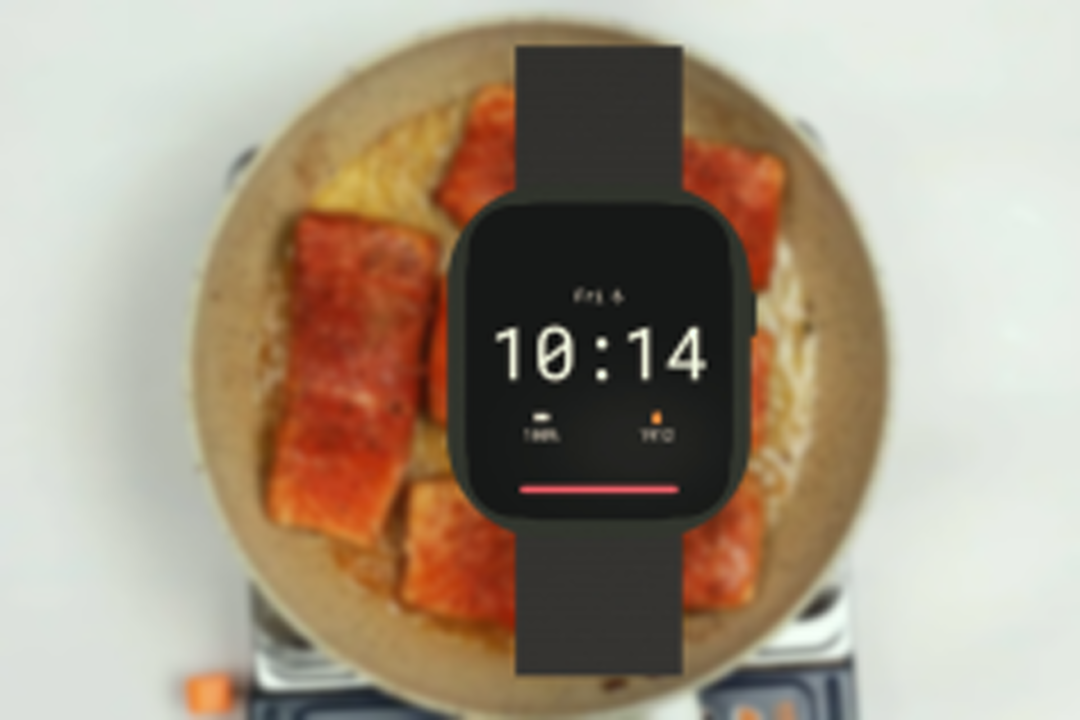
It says 10:14
